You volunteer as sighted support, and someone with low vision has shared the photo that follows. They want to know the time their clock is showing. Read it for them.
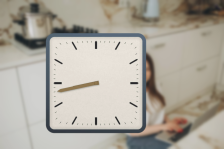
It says 8:43
